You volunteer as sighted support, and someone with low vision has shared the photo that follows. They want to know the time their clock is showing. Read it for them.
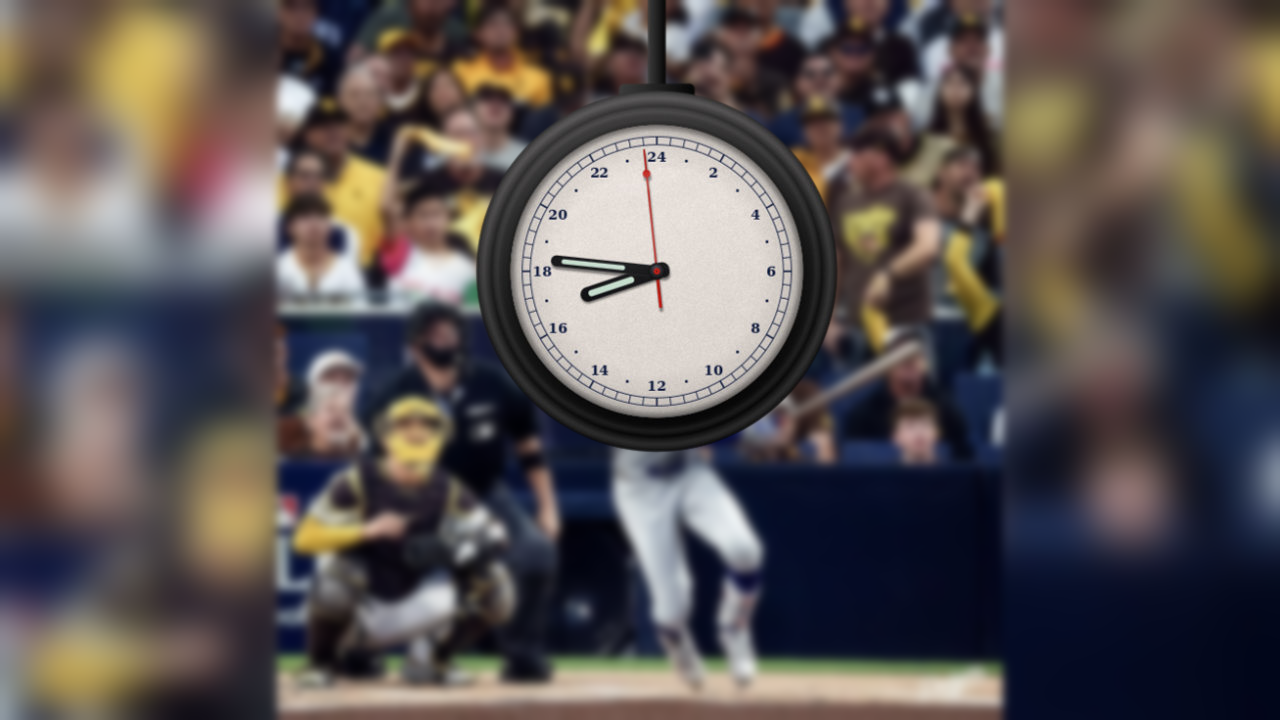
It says 16:45:59
